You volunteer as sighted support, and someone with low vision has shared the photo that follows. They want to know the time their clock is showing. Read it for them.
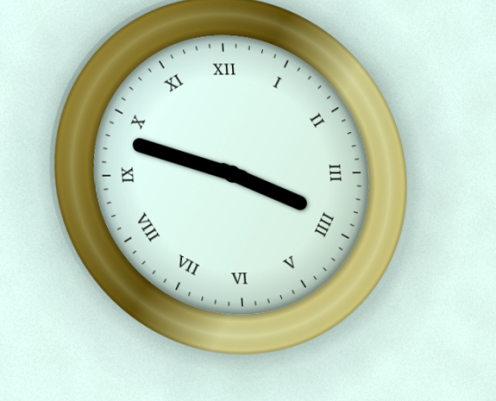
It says 3:48
